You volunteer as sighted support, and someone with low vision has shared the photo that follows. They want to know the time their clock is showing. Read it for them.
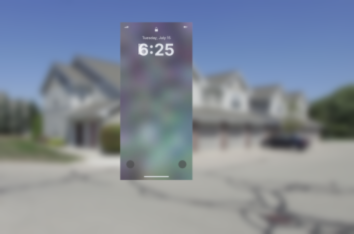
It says 6:25
